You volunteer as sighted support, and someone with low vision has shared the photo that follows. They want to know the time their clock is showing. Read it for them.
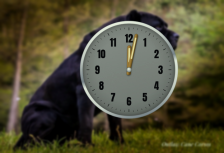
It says 12:02
